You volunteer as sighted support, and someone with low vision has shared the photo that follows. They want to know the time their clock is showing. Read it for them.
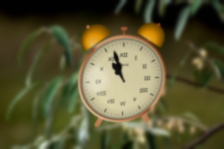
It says 10:57
